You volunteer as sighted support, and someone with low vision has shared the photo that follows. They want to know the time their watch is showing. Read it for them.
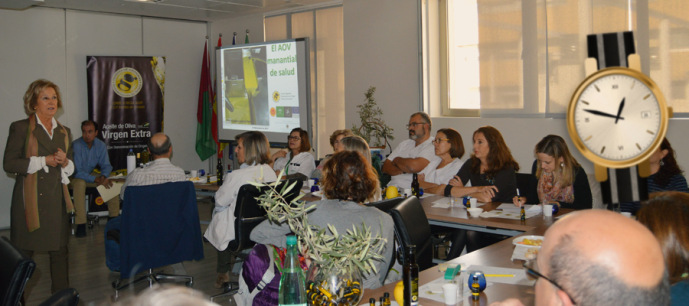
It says 12:48
